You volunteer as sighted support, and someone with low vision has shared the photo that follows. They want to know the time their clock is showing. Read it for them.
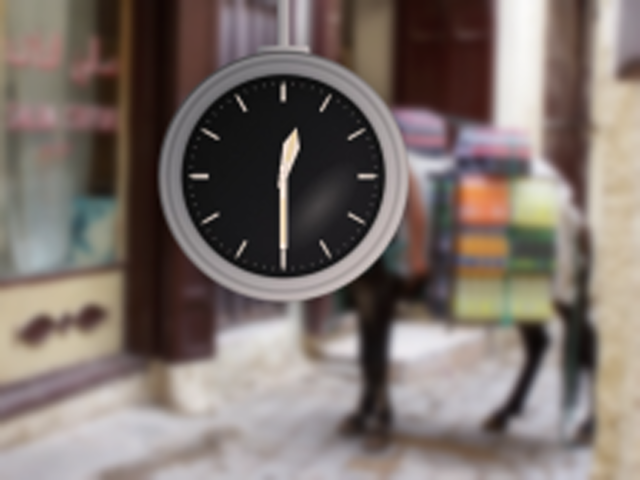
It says 12:30
